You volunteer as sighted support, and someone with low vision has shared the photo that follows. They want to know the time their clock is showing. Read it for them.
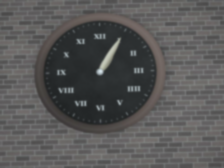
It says 1:05
